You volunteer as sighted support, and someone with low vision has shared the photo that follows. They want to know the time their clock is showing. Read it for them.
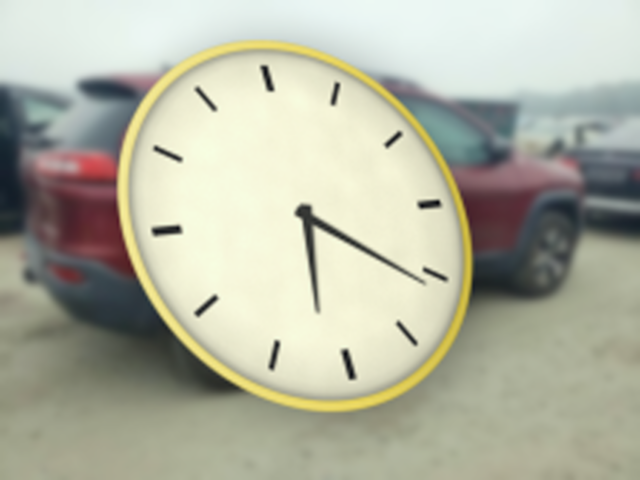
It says 6:21
